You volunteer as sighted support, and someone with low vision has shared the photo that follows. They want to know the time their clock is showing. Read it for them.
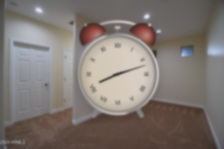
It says 8:12
